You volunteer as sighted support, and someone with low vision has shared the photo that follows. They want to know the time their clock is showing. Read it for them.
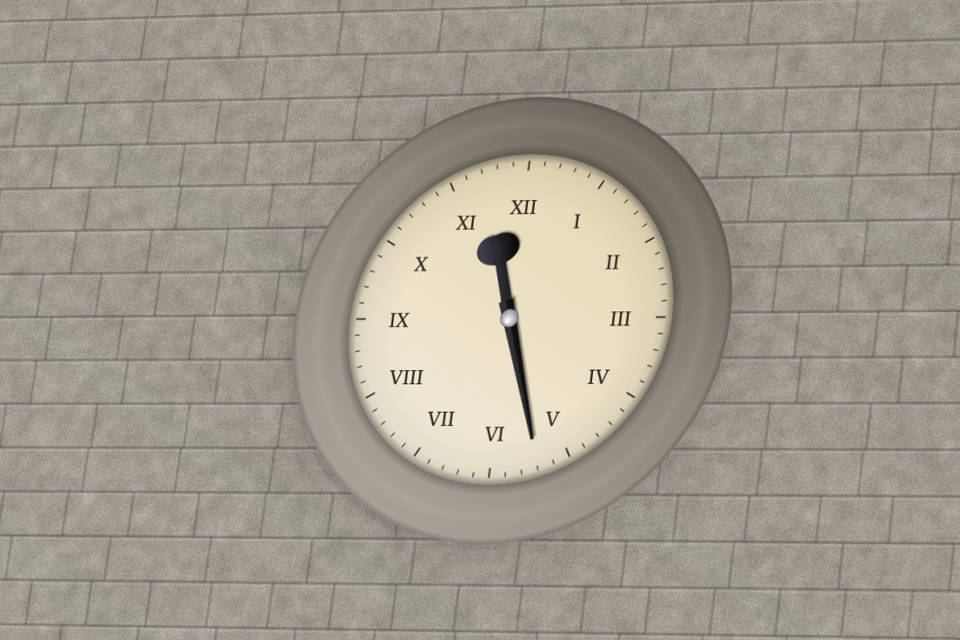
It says 11:27
